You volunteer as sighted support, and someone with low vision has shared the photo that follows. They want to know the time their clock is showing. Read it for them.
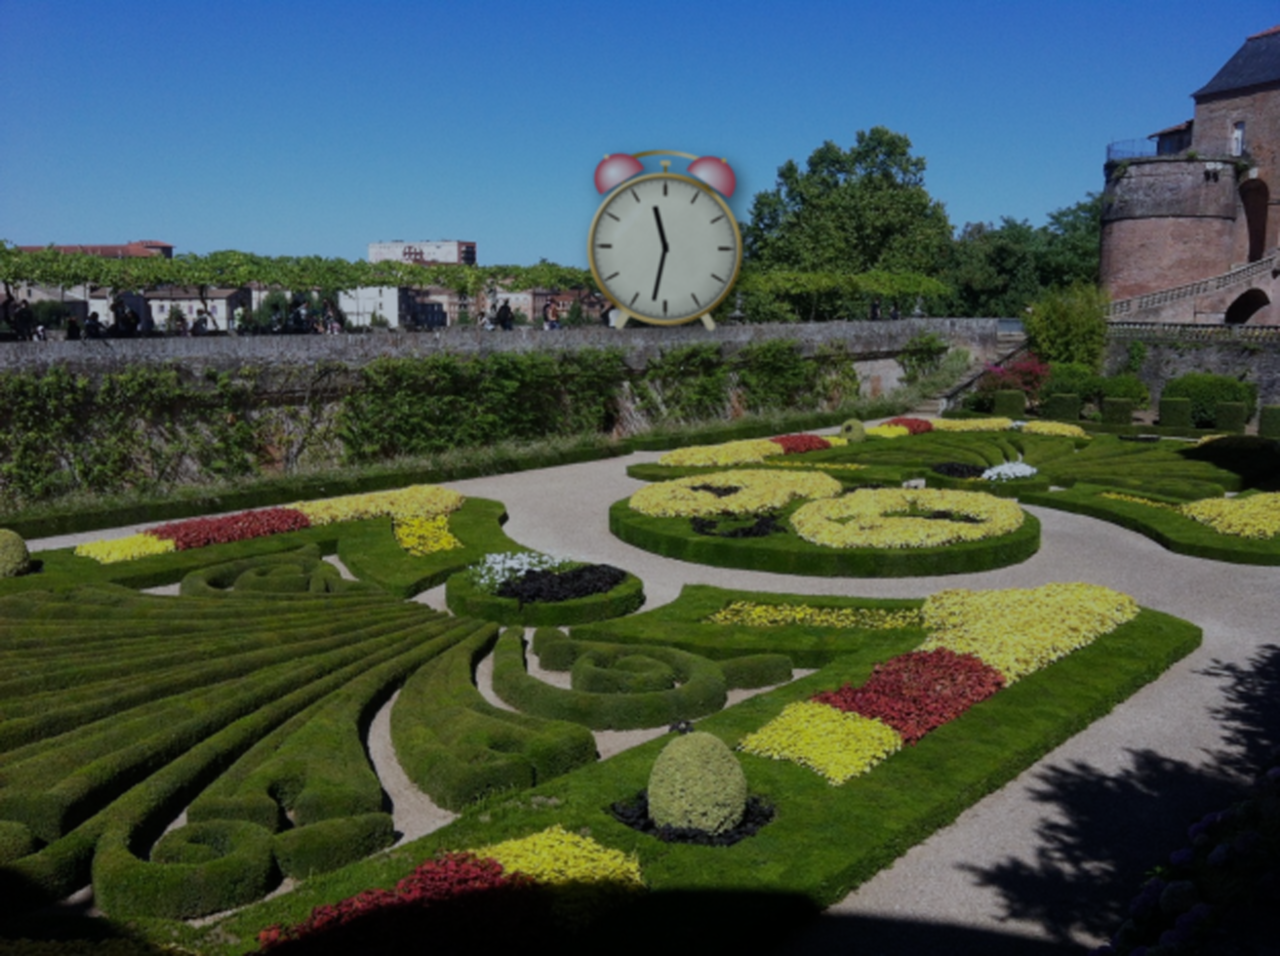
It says 11:32
